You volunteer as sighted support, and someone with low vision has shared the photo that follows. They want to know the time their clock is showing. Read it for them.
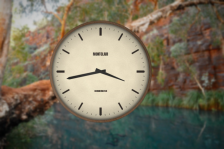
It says 3:43
